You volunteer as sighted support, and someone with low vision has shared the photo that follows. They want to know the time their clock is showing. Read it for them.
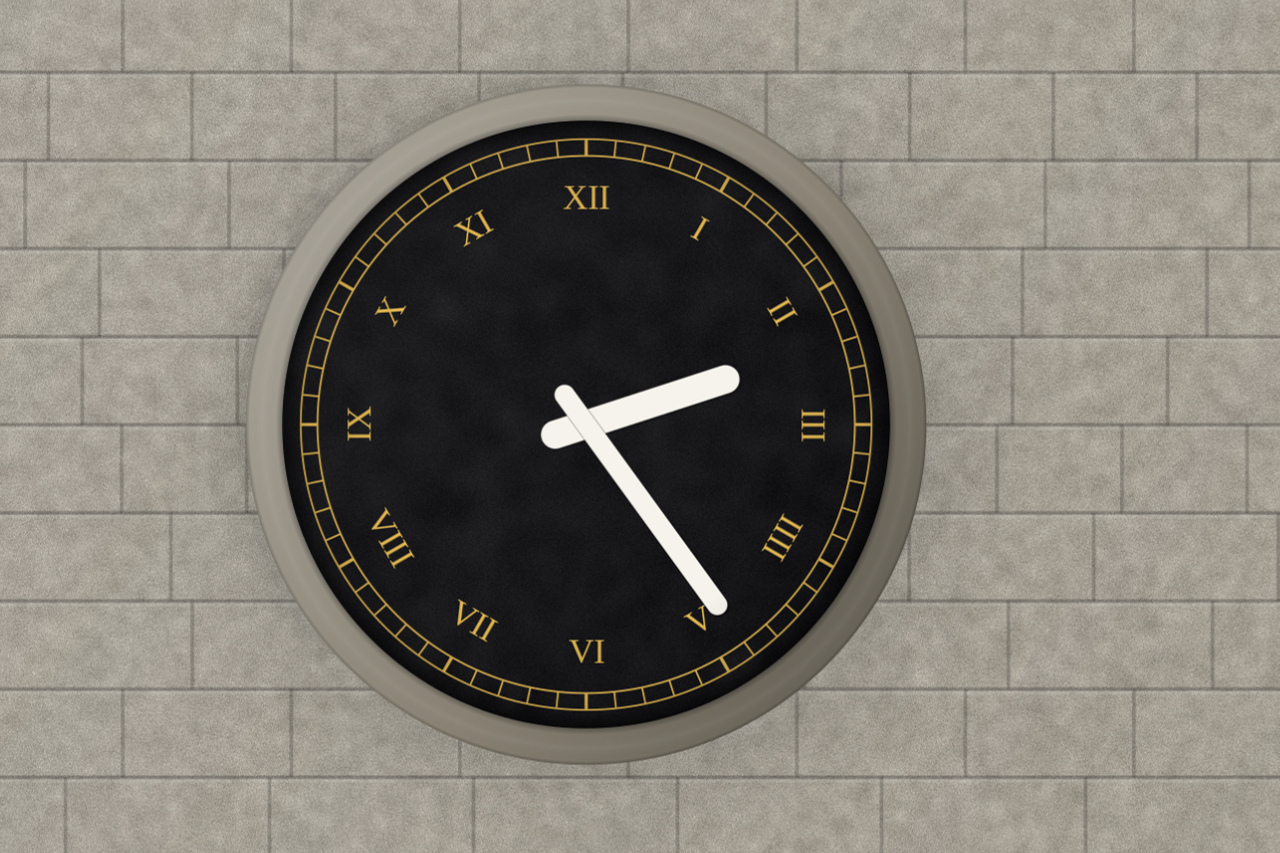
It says 2:24
